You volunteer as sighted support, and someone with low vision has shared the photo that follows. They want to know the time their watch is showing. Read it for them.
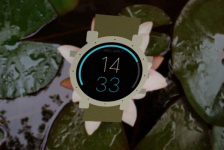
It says 14:33
